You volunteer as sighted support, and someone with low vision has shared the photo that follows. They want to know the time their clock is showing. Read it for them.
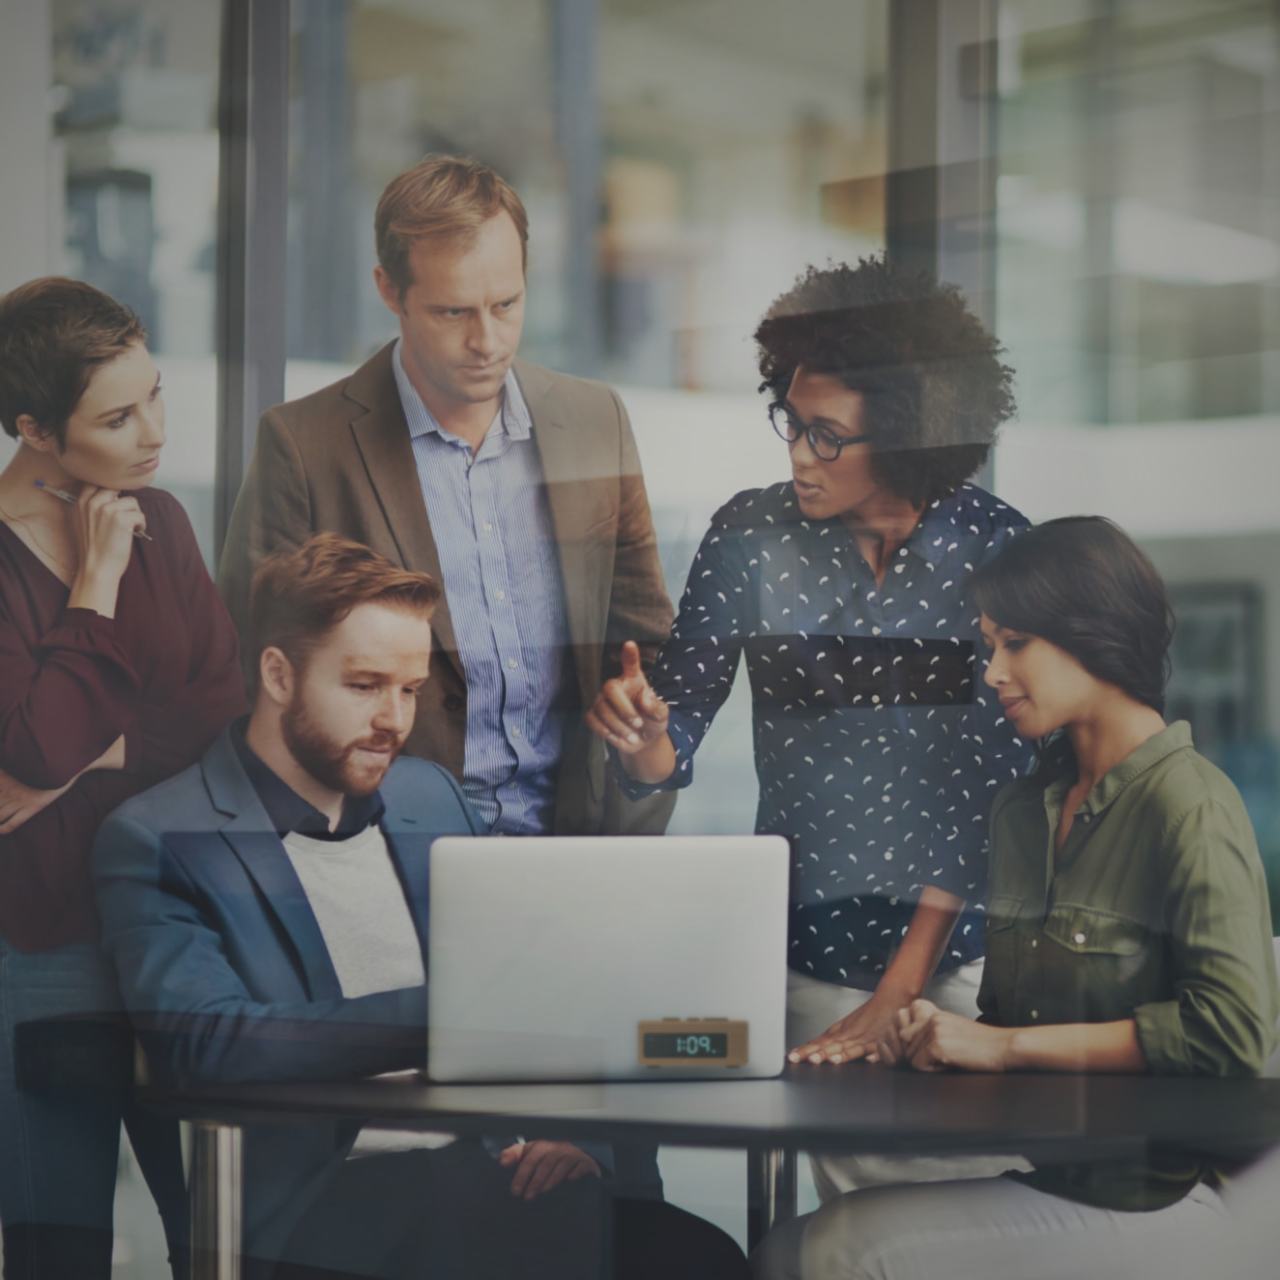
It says 1:09
